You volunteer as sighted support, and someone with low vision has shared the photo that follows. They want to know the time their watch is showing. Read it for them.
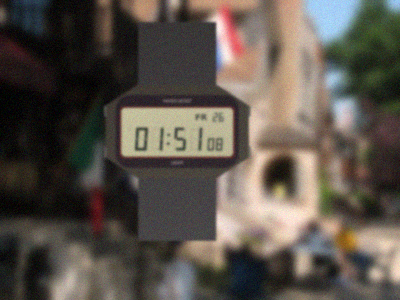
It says 1:51:08
